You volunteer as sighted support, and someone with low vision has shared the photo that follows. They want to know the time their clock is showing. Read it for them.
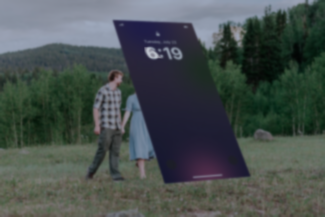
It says 6:19
